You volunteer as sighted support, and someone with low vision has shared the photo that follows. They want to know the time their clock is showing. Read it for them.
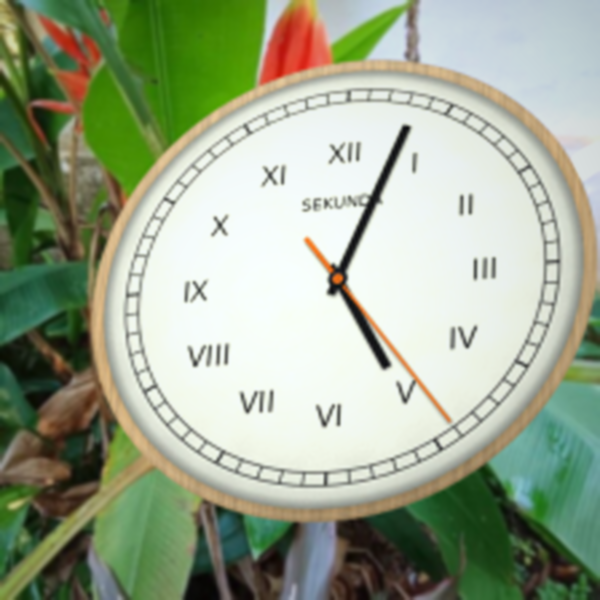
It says 5:03:24
